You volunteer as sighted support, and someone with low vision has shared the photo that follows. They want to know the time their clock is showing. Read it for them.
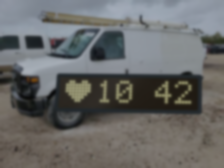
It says 10:42
